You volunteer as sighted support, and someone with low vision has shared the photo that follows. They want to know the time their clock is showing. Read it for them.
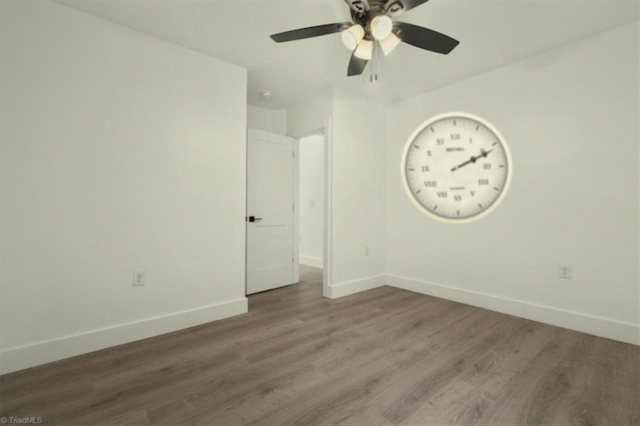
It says 2:11
